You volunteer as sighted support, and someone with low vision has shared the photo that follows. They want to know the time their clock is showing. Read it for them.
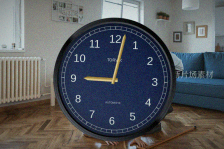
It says 9:02
